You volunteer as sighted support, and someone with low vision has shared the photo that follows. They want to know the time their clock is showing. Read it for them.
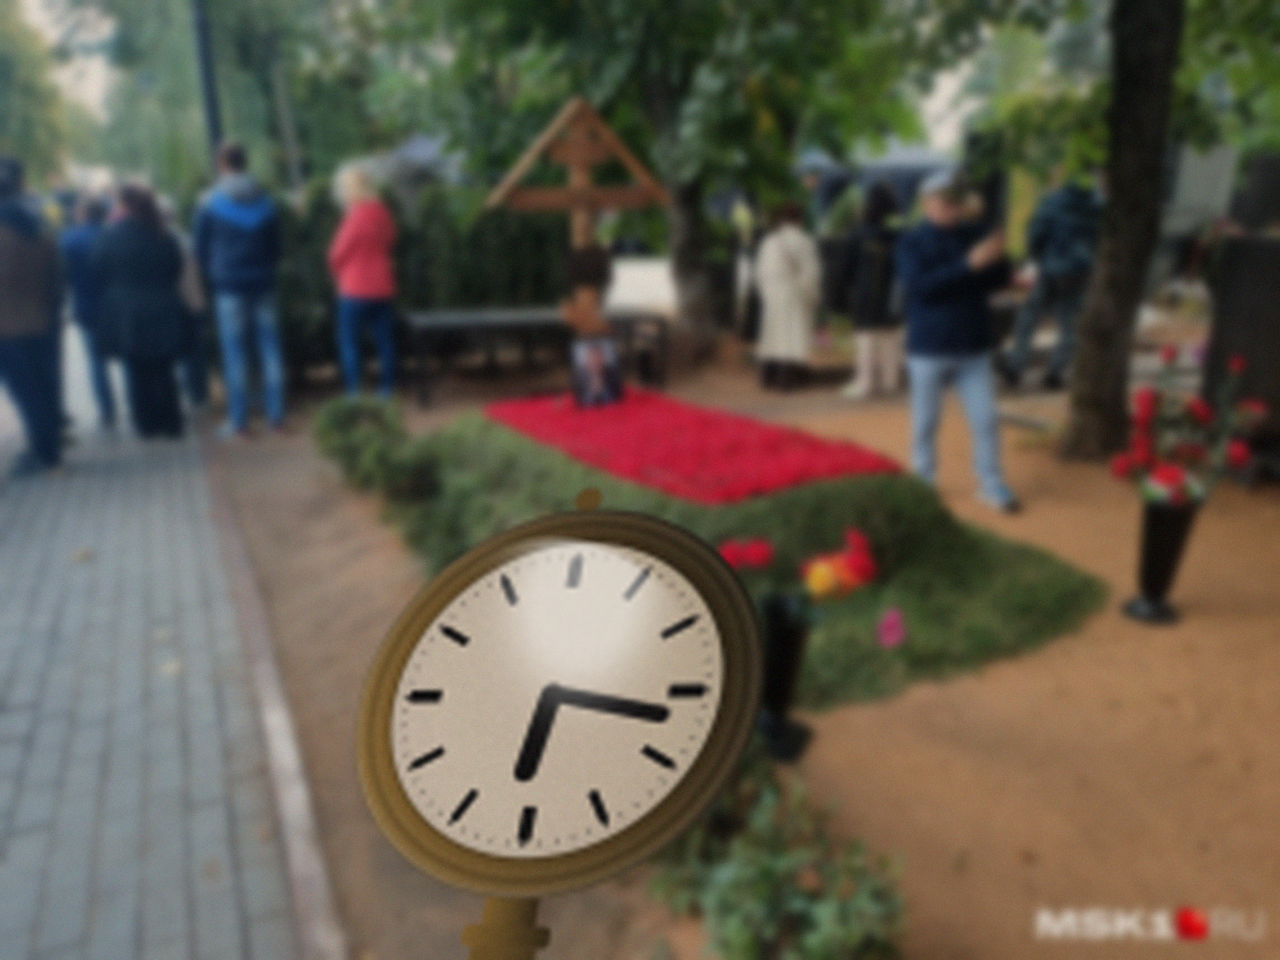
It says 6:17
